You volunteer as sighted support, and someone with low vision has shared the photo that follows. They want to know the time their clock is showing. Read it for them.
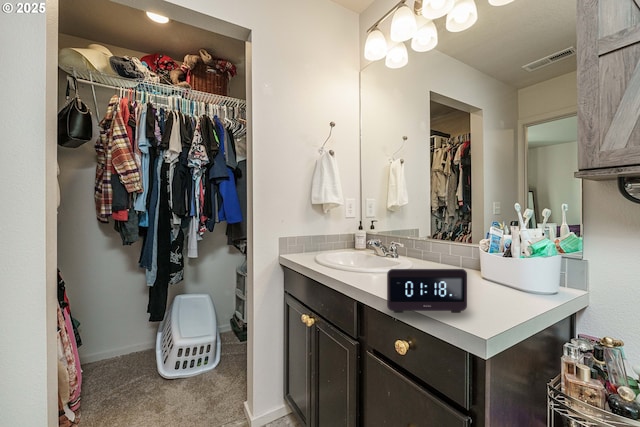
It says 1:18
